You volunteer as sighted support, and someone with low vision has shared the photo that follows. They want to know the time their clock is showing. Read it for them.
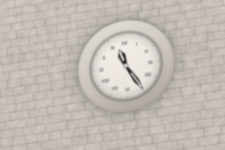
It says 11:25
